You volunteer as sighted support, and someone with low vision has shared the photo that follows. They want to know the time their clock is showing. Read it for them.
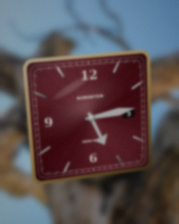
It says 5:14
